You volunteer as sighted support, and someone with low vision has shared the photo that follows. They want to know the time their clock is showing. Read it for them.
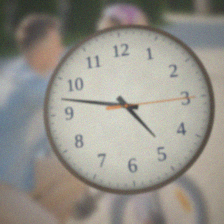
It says 4:47:15
